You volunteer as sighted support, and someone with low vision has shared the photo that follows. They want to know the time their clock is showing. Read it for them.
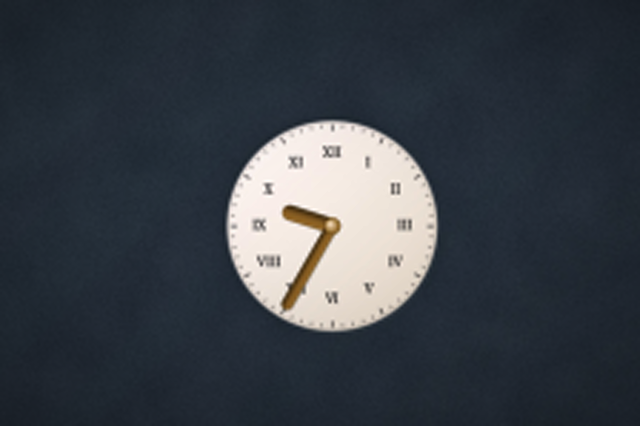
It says 9:35
